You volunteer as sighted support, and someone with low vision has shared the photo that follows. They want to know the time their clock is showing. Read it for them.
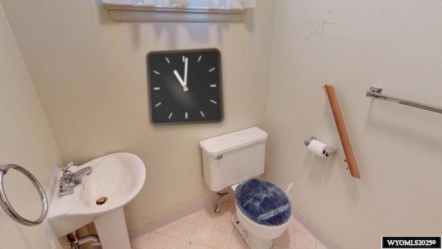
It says 11:01
